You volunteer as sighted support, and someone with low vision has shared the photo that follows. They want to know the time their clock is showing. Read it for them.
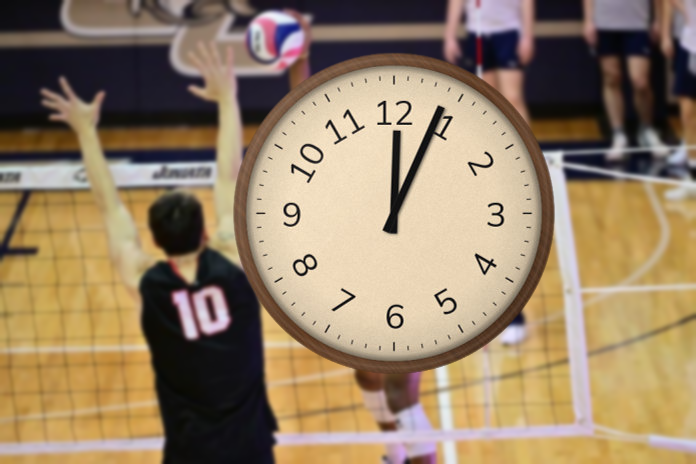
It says 12:04
